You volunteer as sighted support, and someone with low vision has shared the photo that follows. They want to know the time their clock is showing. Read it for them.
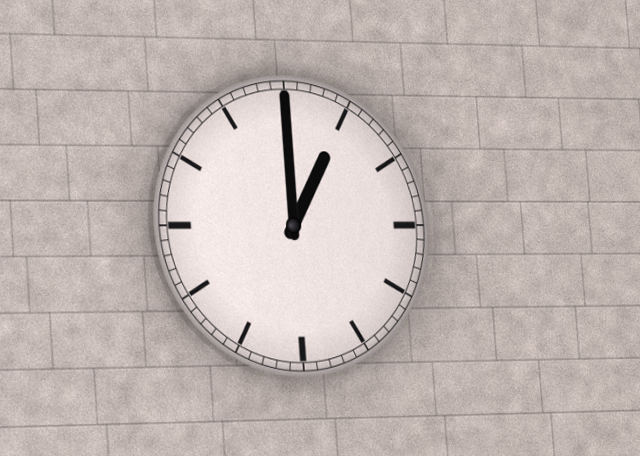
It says 1:00
